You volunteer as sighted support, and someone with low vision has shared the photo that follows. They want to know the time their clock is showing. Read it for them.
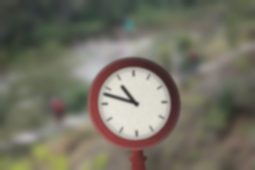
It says 10:48
